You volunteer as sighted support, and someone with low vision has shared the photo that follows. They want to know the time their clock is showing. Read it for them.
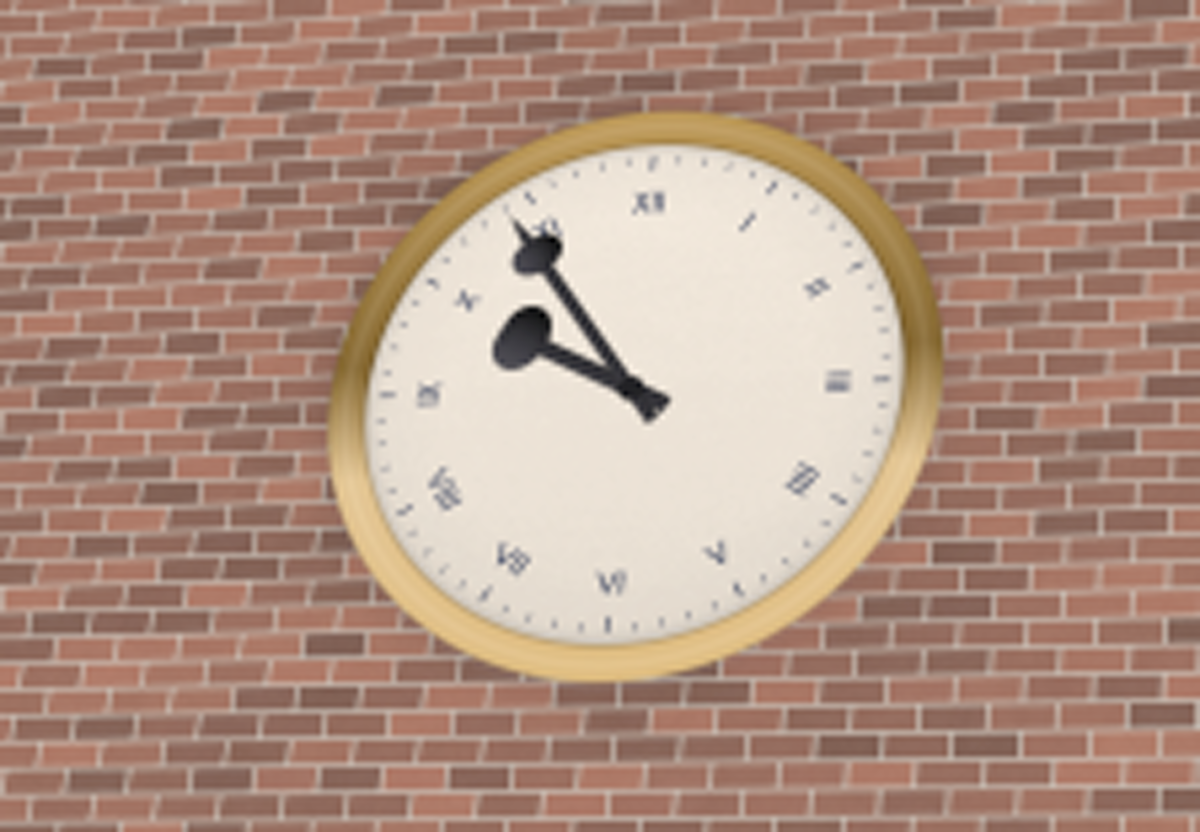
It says 9:54
